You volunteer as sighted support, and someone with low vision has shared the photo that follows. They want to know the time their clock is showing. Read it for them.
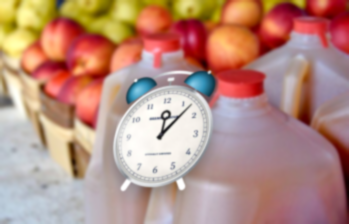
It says 12:07
